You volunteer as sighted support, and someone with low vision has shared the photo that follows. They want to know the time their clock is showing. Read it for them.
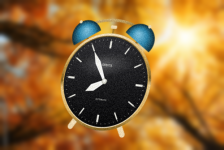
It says 7:55
